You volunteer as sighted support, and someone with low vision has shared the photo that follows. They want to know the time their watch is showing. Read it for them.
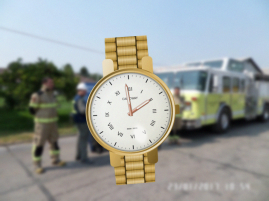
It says 1:59
